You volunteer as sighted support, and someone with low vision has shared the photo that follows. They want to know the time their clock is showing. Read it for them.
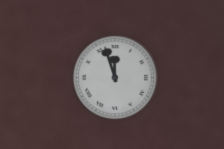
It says 11:57
